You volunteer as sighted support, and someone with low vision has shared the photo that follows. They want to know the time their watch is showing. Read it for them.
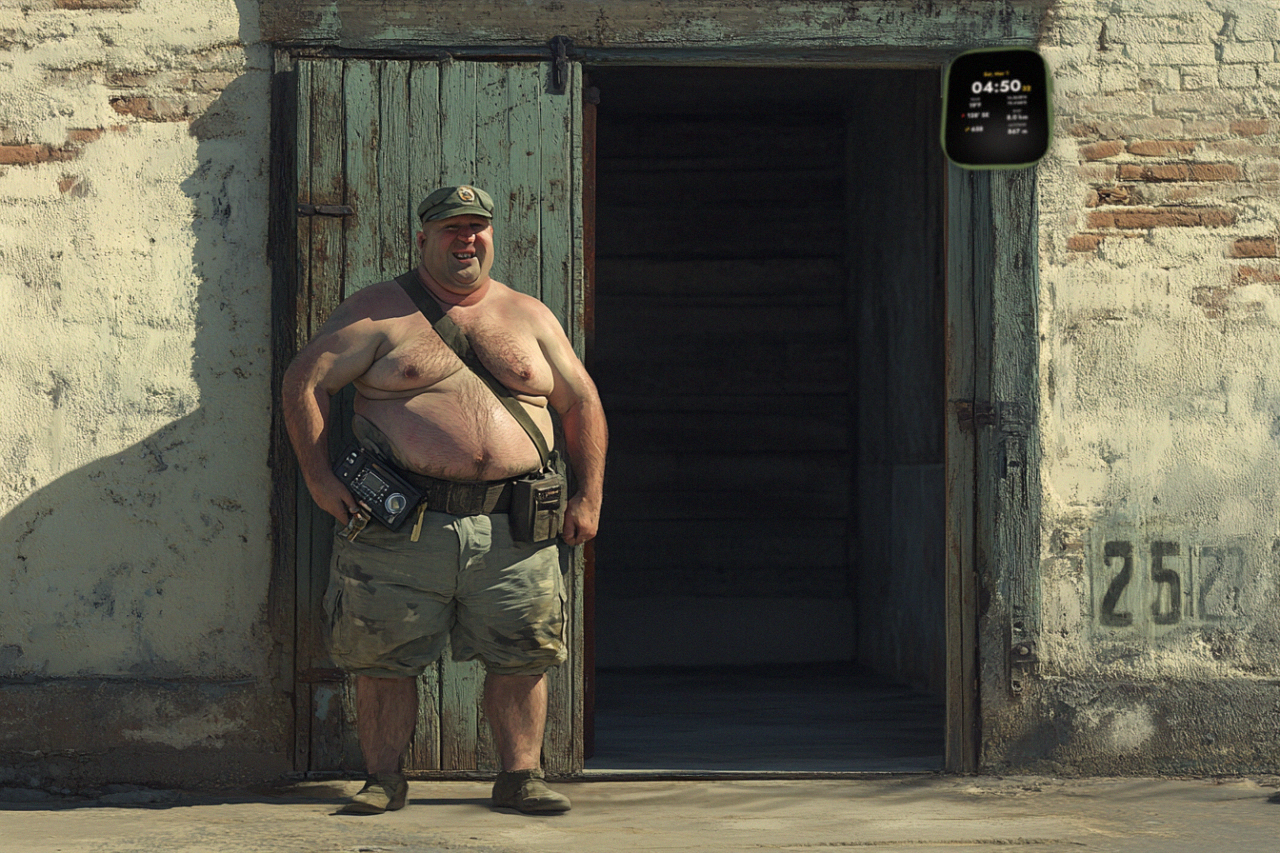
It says 4:50
